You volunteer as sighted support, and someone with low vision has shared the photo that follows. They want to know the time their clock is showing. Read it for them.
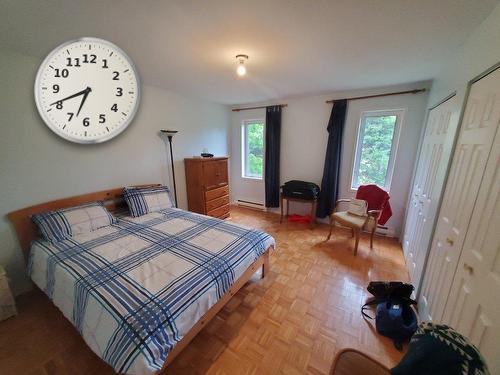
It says 6:41
